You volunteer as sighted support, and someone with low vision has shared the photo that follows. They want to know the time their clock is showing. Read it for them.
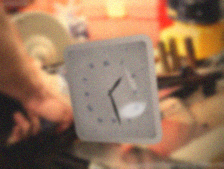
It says 1:28
